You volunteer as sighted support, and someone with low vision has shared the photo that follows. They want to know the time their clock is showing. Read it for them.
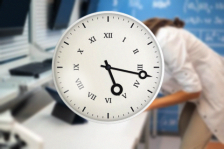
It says 5:17
